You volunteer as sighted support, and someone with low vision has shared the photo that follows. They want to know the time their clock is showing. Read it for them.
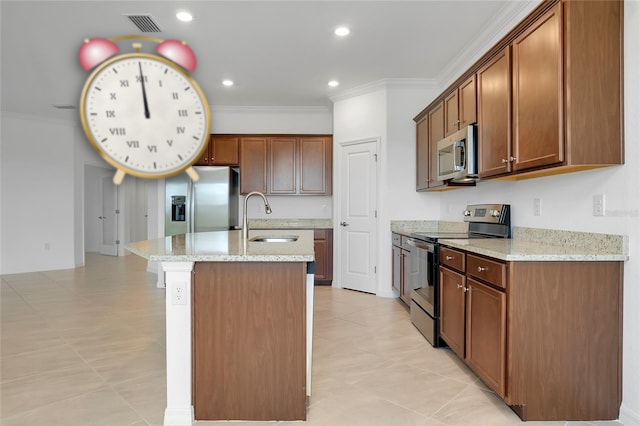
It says 12:00
